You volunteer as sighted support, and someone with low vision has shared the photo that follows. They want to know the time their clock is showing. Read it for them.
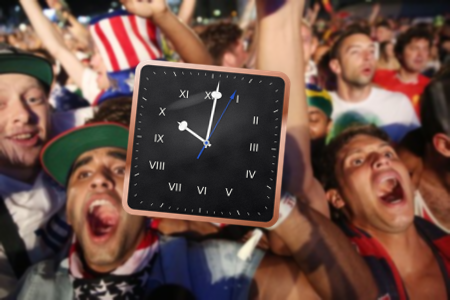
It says 10:01:04
